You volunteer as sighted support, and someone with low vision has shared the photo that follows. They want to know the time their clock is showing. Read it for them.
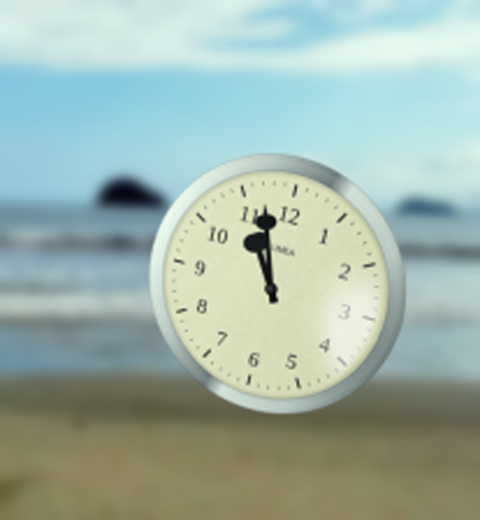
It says 10:57
